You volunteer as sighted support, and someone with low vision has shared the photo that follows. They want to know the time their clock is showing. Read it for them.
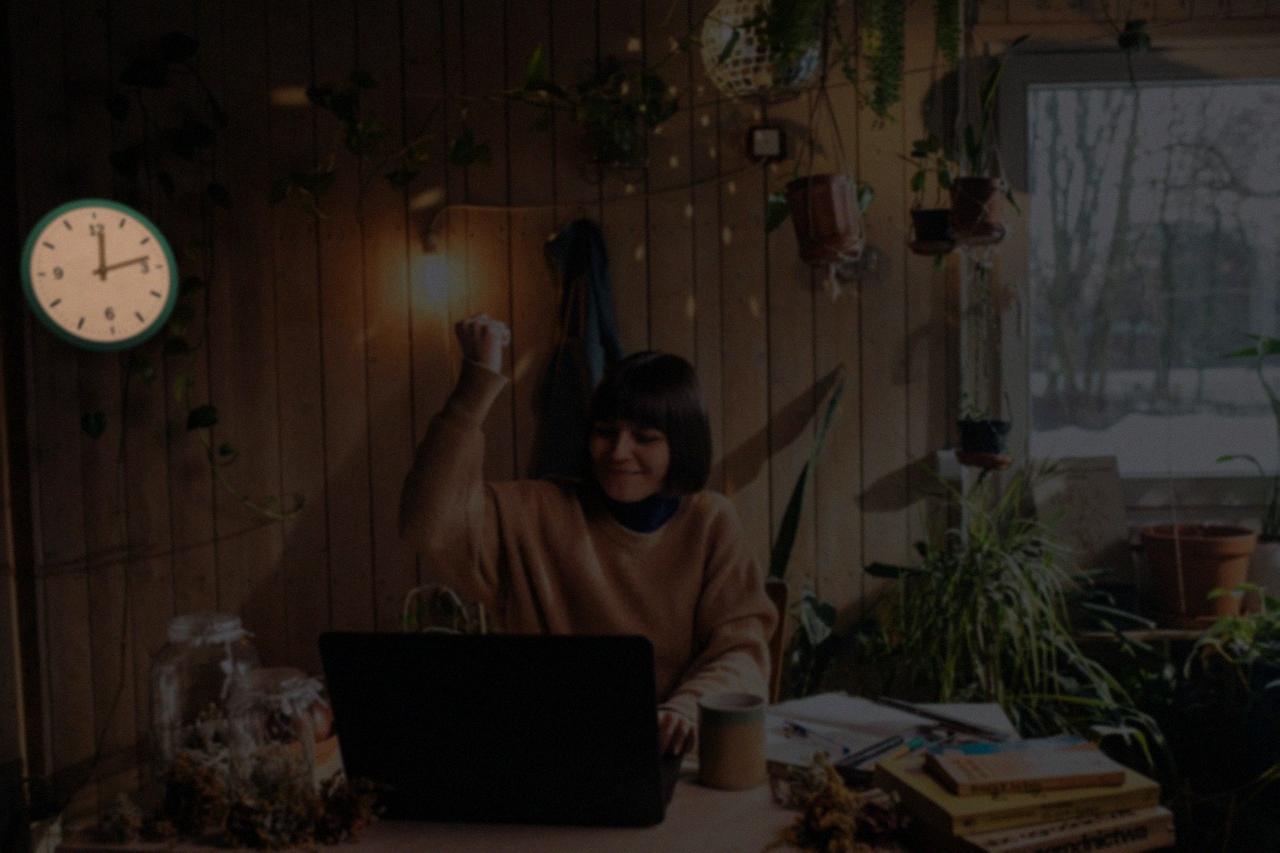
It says 12:13
